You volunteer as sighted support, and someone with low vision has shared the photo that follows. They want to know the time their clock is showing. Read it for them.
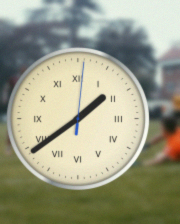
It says 1:39:01
